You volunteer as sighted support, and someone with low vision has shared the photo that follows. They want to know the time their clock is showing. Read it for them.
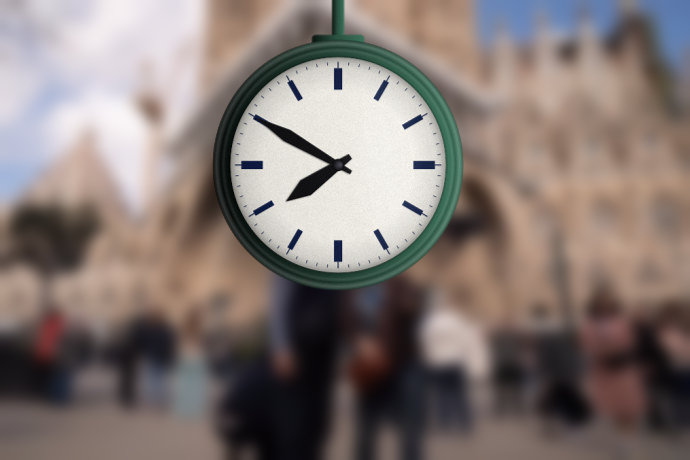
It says 7:50
